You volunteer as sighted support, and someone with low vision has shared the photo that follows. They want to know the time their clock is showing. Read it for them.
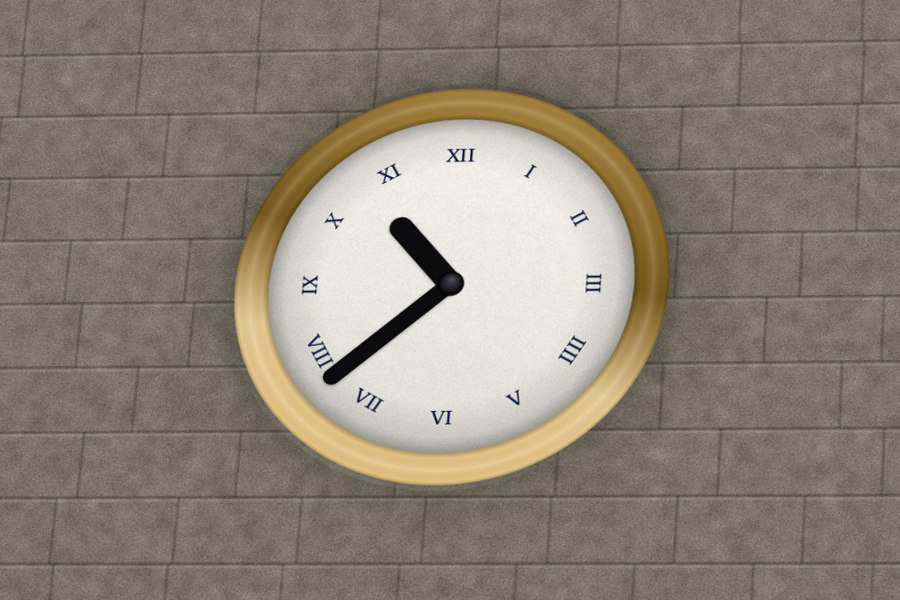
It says 10:38
